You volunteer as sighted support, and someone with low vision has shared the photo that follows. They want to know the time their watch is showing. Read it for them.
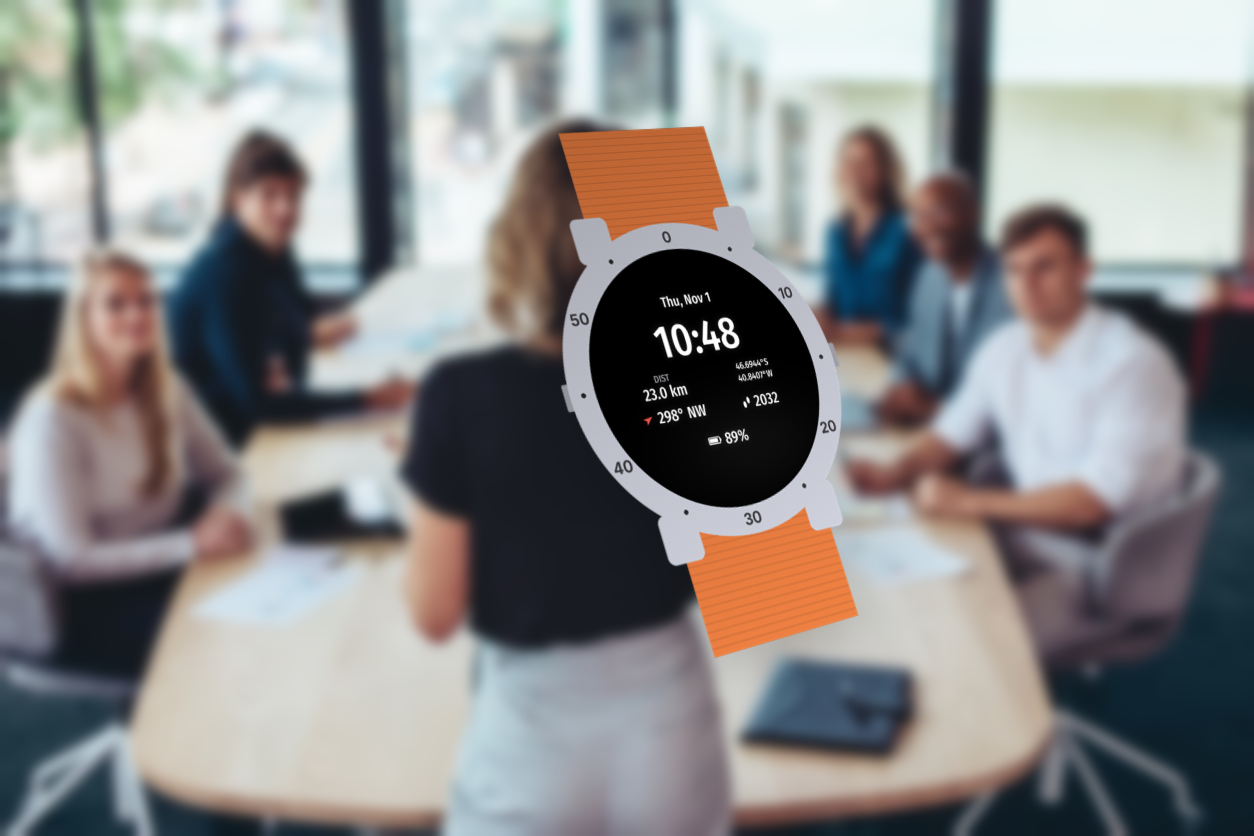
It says 10:48
